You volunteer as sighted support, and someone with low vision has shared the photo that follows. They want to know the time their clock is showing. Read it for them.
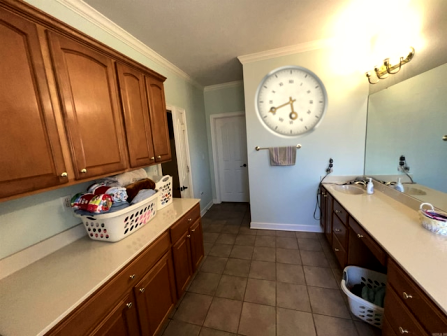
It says 5:41
